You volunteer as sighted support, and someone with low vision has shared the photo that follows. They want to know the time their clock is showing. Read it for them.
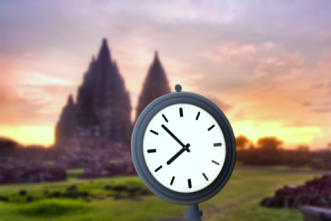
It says 7:53
